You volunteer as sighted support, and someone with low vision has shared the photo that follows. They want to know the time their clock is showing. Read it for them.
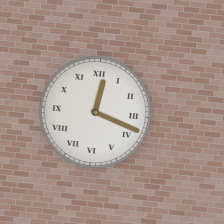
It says 12:18
